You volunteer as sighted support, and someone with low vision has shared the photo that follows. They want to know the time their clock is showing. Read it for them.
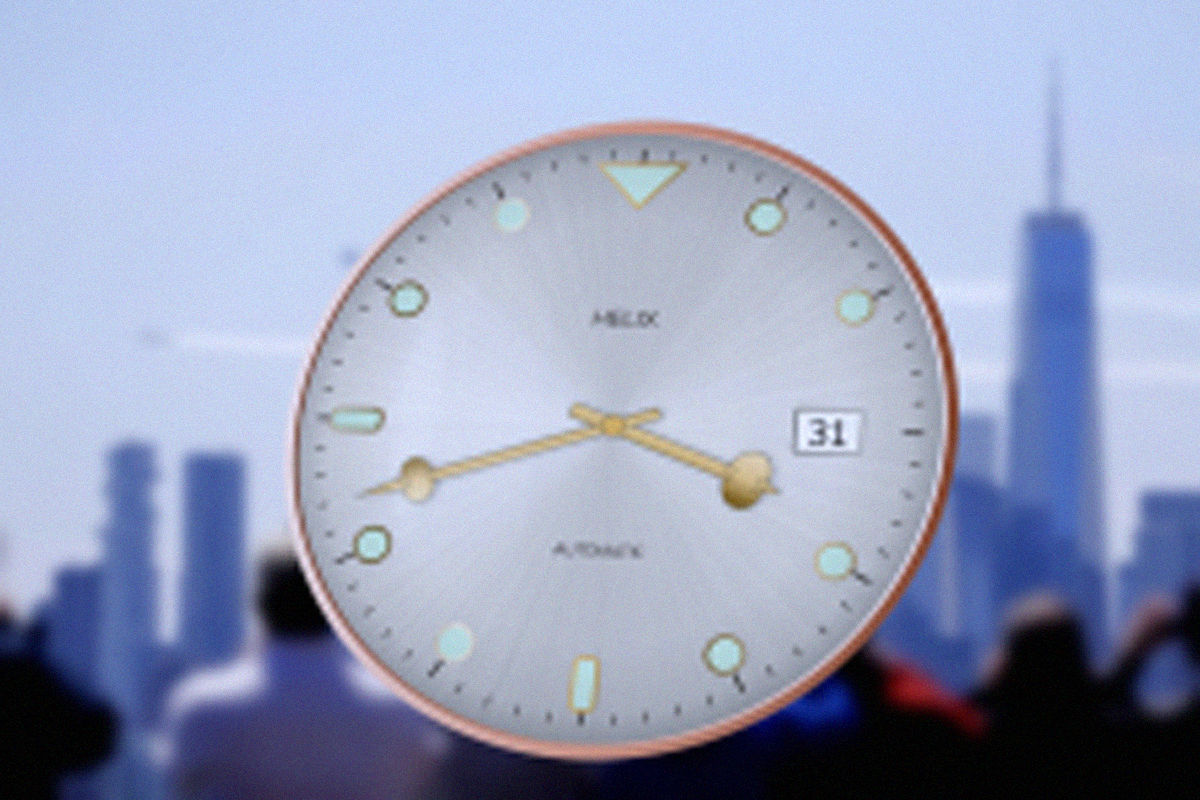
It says 3:42
